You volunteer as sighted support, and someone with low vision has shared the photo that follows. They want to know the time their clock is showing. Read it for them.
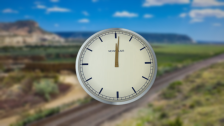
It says 12:01
